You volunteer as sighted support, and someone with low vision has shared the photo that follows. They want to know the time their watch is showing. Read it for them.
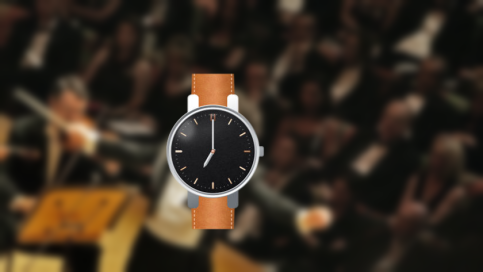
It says 7:00
